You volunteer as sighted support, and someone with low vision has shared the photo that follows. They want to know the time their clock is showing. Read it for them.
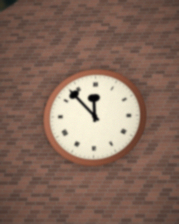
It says 11:53
